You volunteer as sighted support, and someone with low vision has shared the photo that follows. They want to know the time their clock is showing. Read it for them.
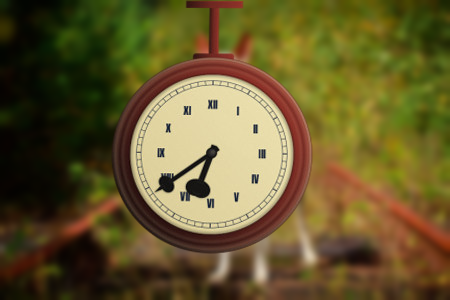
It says 6:39
